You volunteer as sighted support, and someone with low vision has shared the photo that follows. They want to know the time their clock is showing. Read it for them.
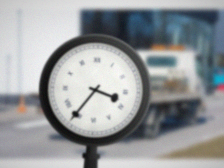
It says 3:36
